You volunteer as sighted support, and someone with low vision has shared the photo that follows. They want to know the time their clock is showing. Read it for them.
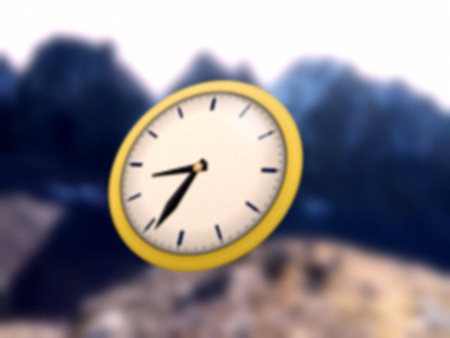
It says 8:34
